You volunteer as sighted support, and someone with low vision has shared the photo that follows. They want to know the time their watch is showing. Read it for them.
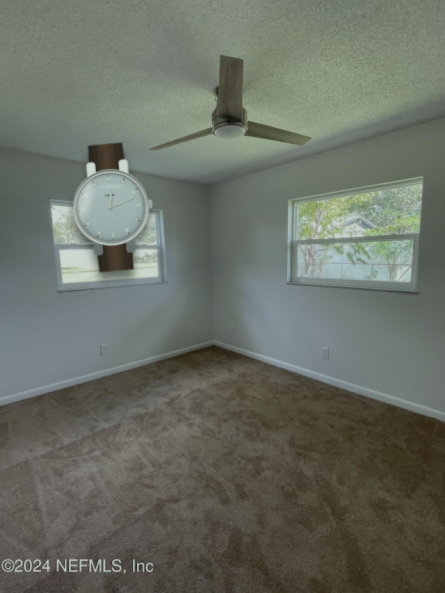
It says 12:12
